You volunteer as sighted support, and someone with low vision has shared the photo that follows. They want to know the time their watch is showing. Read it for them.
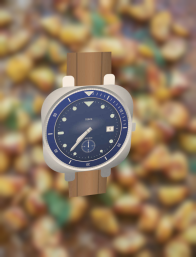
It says 7:37
